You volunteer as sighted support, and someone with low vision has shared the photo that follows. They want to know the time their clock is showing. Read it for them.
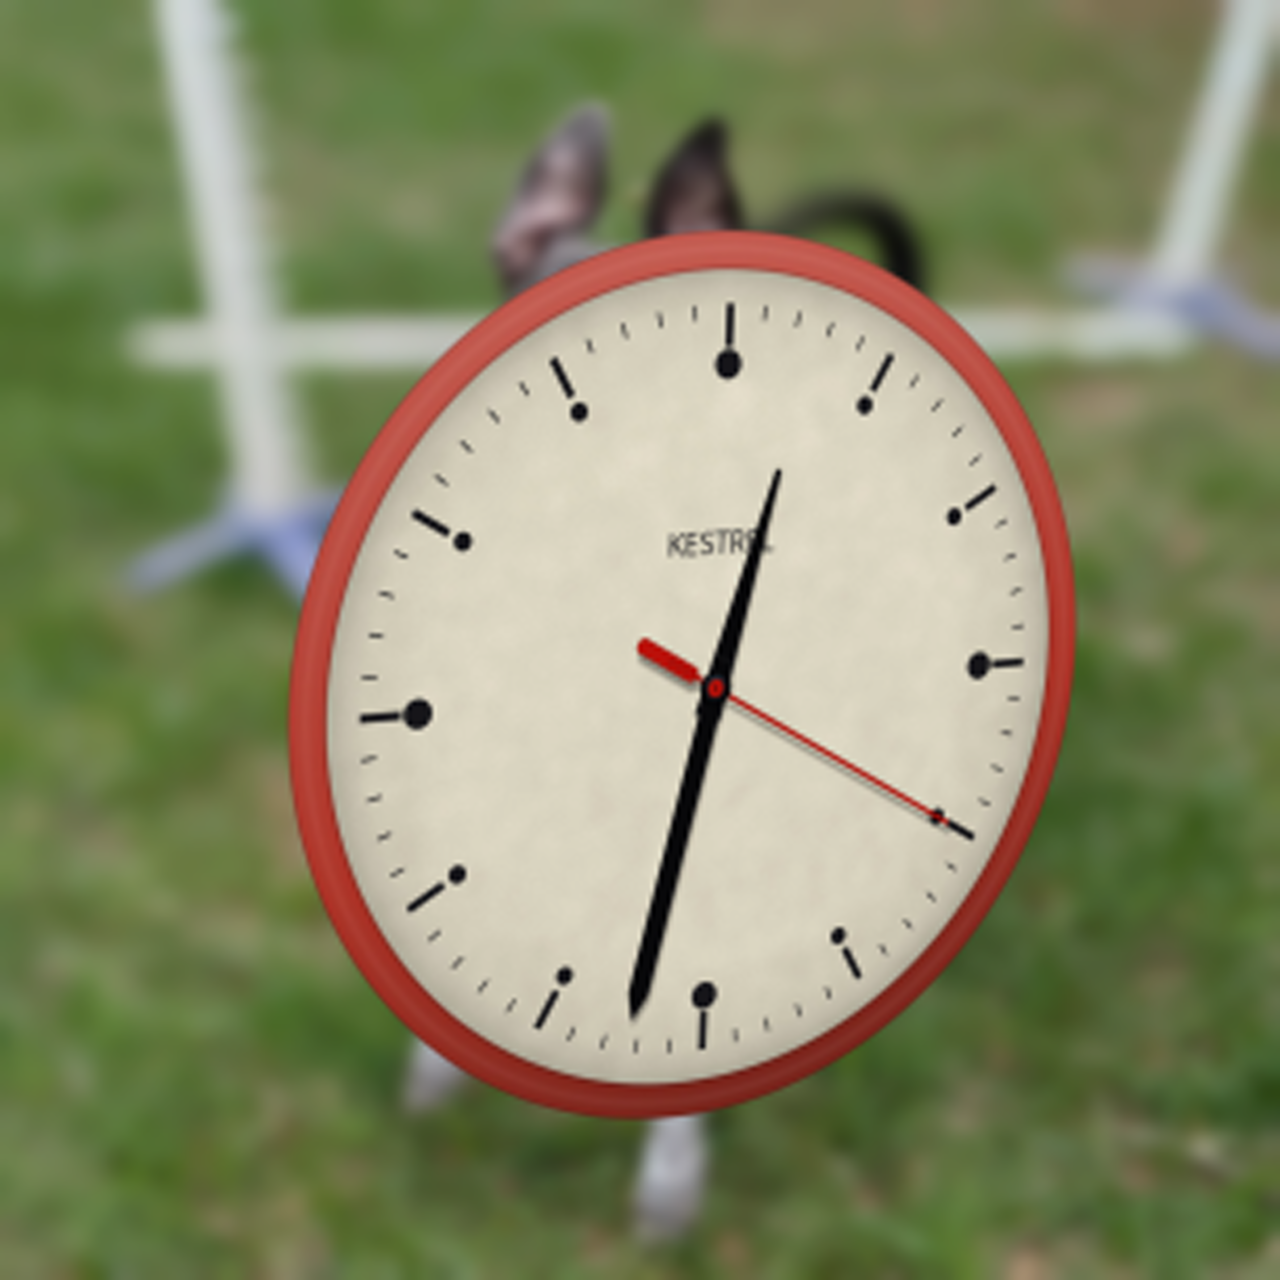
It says 12:32:20
